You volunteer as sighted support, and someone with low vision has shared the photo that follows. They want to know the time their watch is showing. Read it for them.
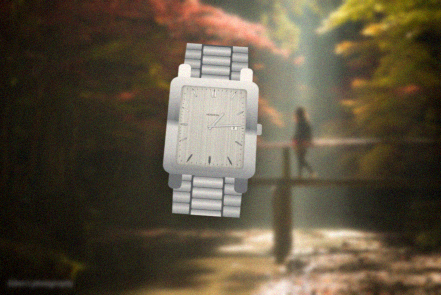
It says 1:14
